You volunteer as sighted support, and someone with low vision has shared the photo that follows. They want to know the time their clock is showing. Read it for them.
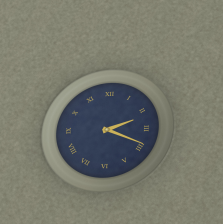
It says 2:19
